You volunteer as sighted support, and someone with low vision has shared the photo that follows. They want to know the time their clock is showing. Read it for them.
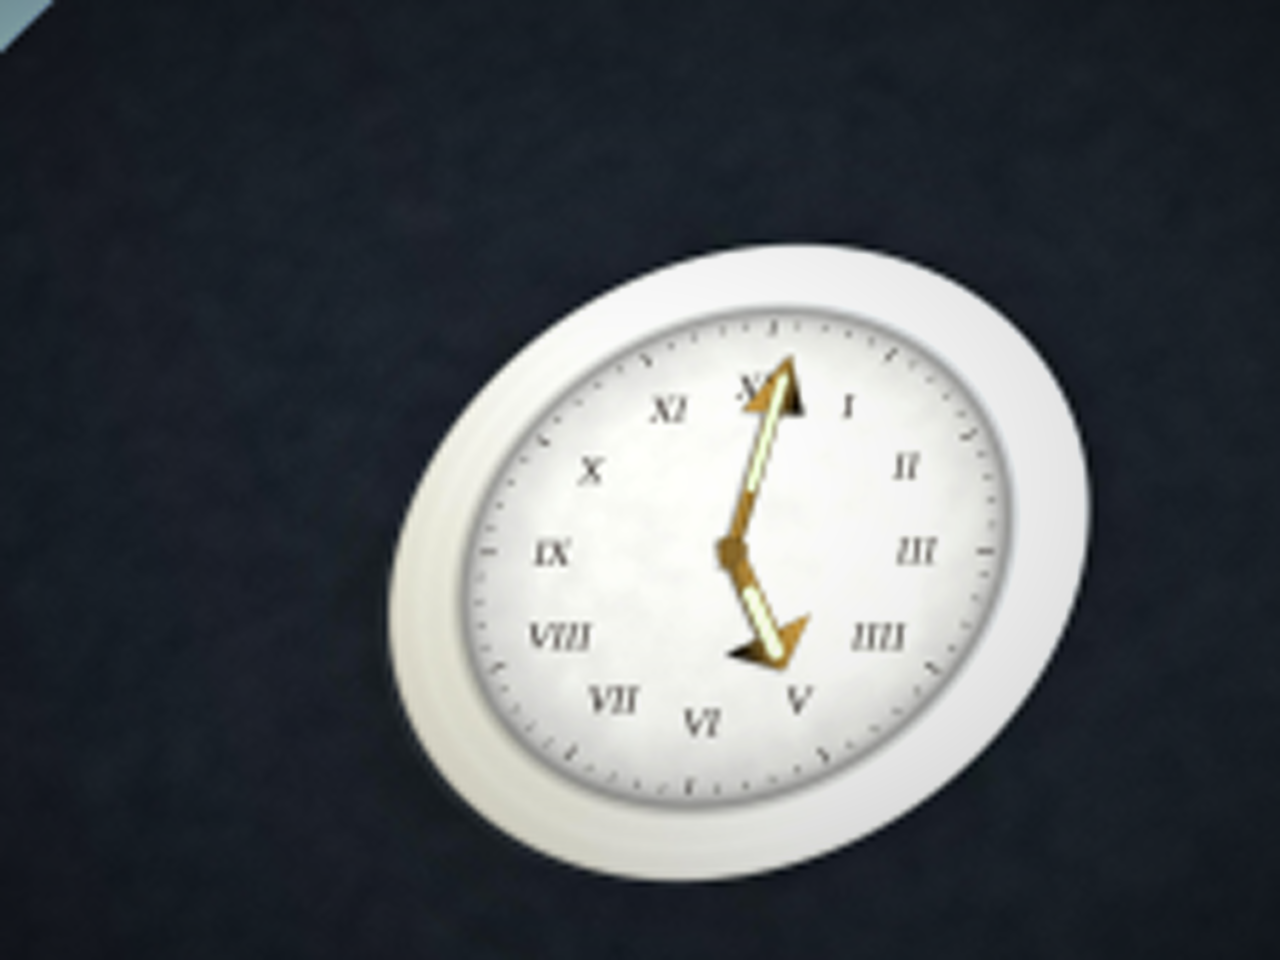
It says 5:01
